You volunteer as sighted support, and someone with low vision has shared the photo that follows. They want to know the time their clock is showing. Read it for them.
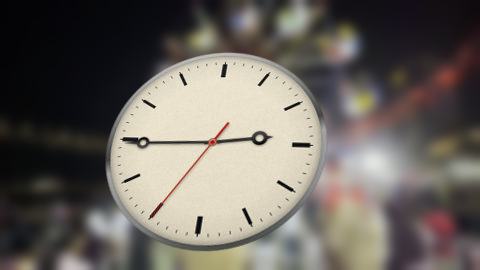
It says 2:44:35
